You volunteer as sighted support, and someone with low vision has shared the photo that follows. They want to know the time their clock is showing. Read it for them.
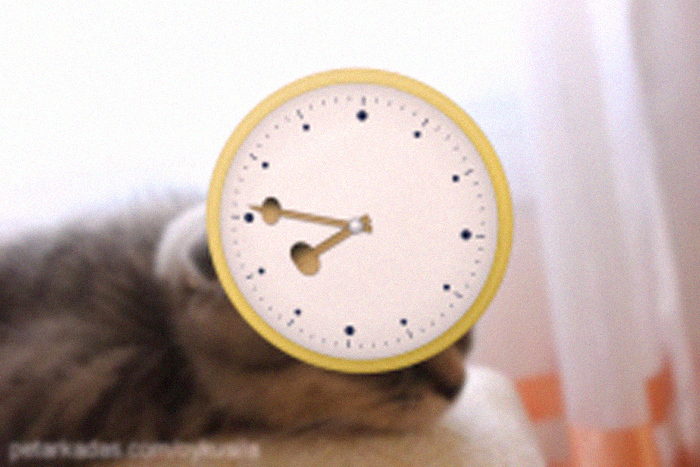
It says 7:46
